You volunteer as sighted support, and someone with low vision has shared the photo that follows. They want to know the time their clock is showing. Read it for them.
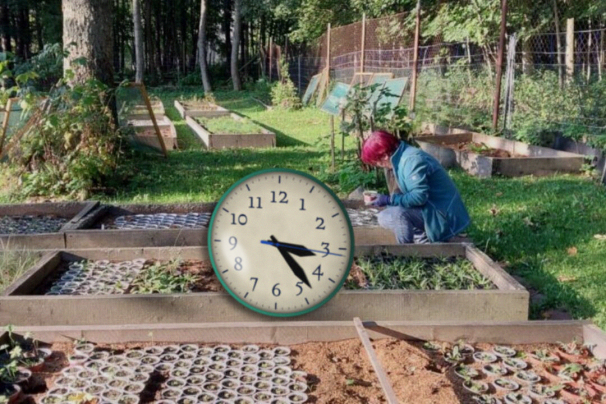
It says 3:23:16
